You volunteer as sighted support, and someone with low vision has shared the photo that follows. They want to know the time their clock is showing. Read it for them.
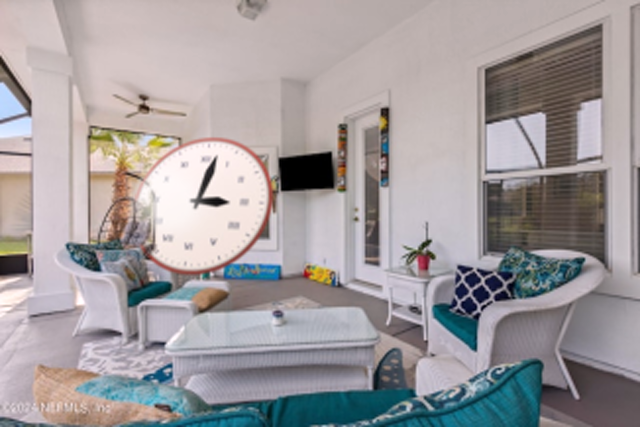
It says 3:02
